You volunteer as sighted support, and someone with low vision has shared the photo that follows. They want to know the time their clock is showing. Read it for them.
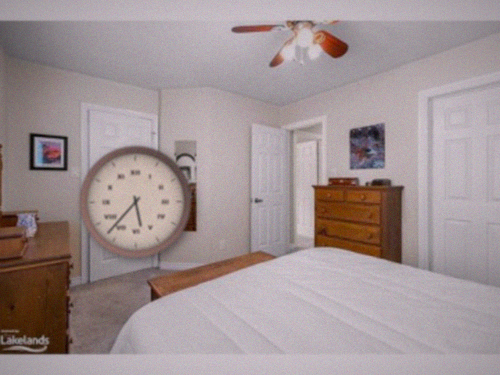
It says 5:37
